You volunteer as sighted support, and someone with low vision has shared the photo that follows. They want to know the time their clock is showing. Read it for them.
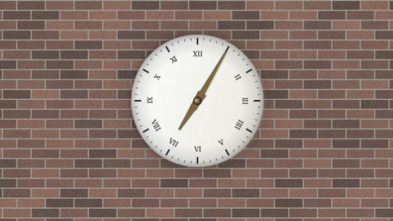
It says 7:05
